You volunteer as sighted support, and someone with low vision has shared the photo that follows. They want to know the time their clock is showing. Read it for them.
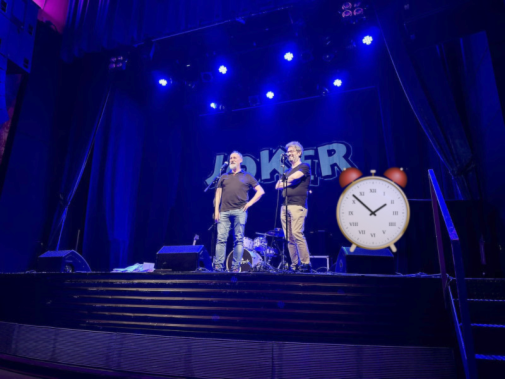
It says 1:52
